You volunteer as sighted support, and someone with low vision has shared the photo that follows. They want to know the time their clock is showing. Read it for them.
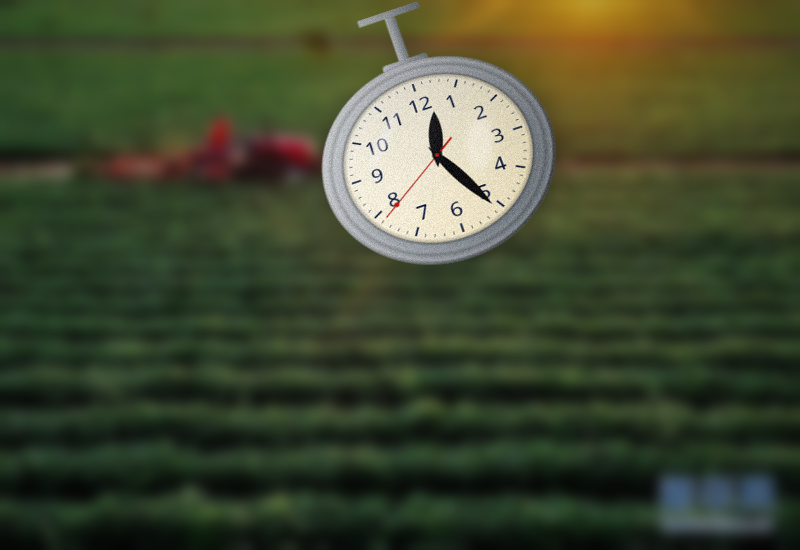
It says 12:25:39
